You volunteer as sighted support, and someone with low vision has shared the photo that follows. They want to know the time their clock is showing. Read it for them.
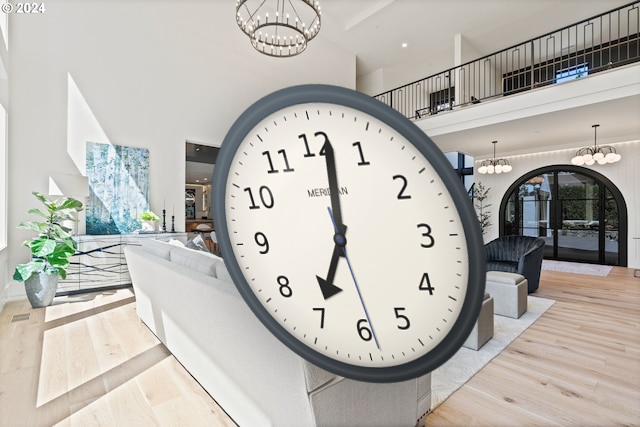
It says 7:01:29
